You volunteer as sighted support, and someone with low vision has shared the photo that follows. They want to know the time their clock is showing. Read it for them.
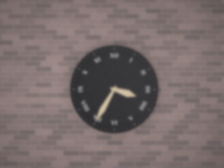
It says 3:35
